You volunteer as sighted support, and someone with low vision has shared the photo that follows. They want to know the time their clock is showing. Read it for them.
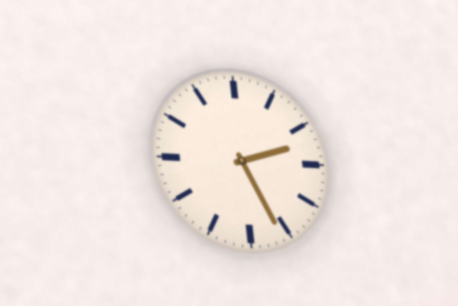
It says 2:26
